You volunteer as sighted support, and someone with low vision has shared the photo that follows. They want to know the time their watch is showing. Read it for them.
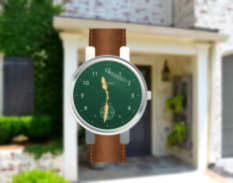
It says 11:31
